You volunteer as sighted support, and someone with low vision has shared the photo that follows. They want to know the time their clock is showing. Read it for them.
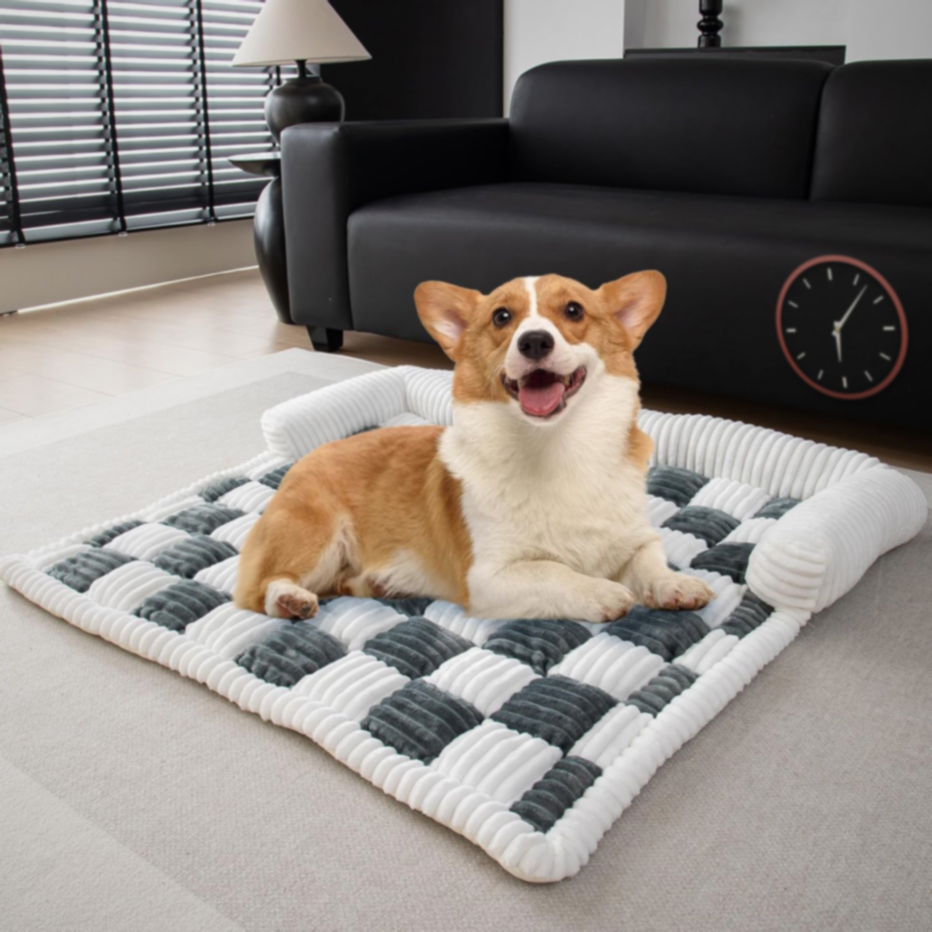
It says 6:07
